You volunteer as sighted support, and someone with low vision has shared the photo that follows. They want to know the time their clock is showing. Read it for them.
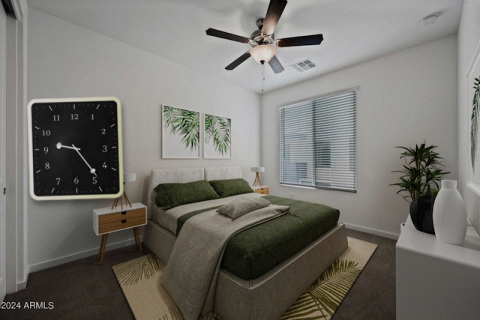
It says 9:24
